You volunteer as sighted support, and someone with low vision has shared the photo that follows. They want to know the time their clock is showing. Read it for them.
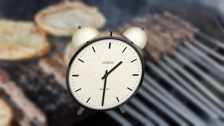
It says 1:30
